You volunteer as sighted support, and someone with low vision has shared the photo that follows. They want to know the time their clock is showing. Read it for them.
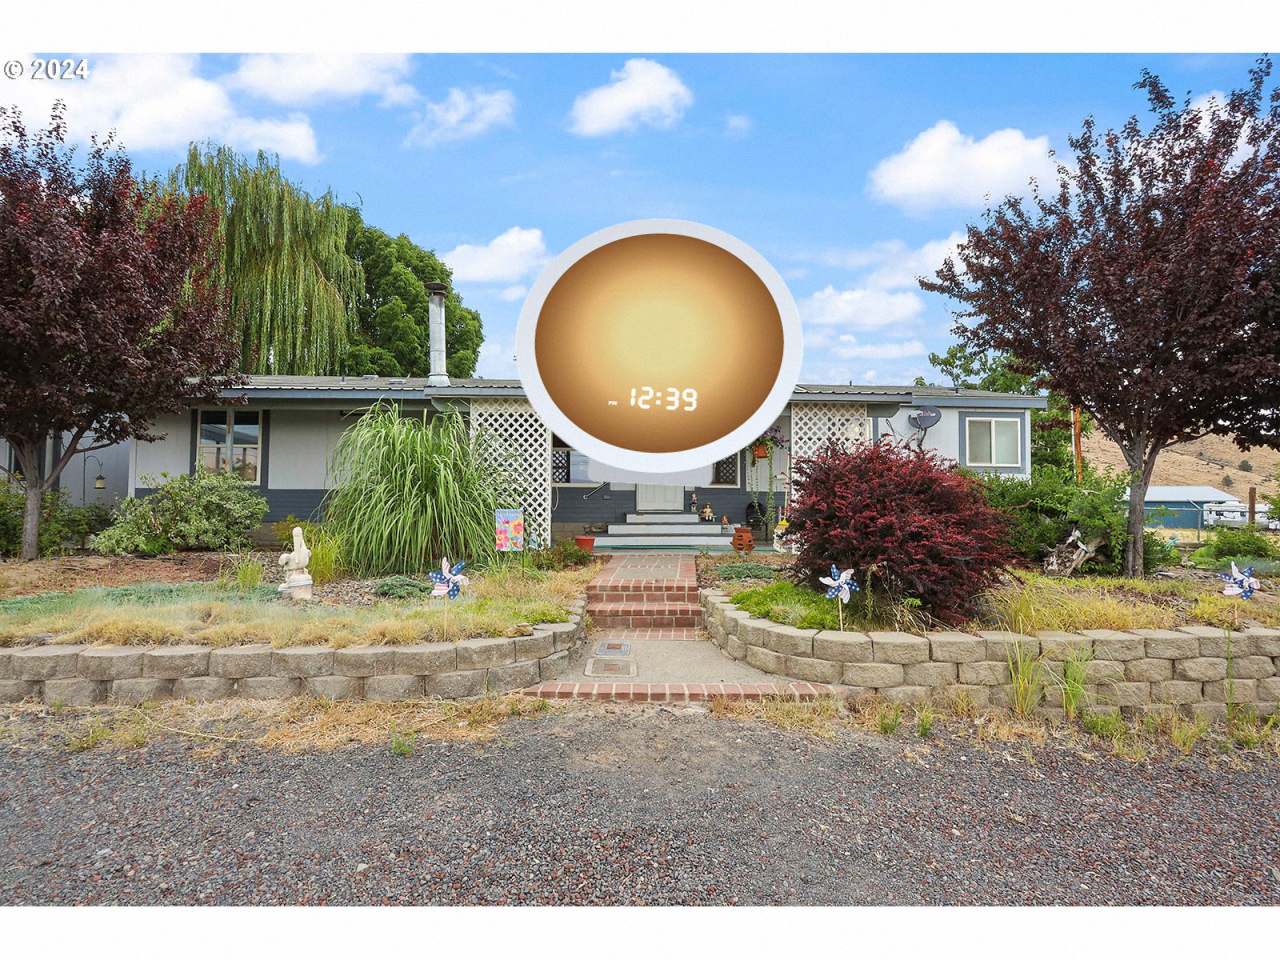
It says 12:39
